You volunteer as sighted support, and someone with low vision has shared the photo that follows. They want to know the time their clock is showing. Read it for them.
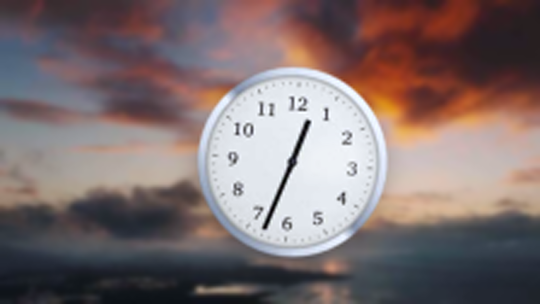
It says 12:33
